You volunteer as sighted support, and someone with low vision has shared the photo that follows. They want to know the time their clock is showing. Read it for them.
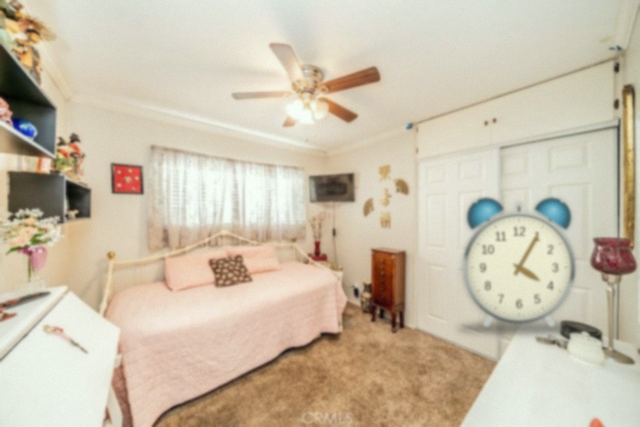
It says 4:05
